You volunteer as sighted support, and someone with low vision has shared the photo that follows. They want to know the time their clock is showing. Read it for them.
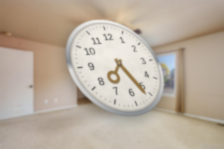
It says 7:26
